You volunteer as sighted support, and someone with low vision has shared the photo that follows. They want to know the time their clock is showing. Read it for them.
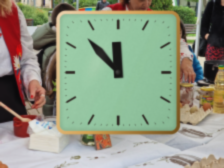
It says 11:53
